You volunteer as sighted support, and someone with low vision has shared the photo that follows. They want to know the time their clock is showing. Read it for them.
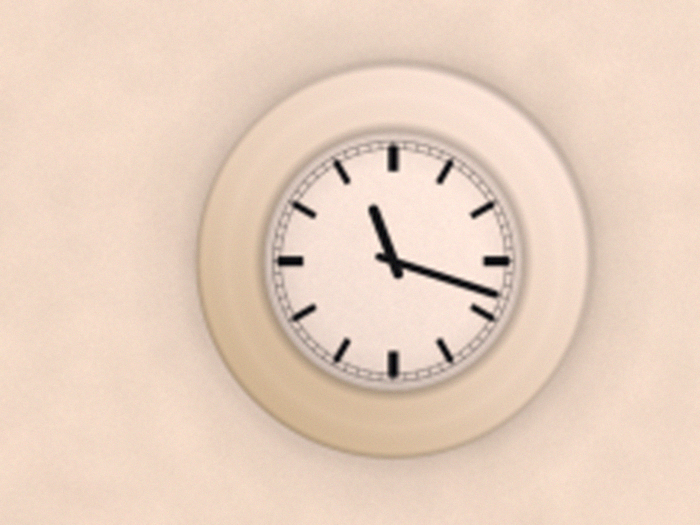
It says 11:18
